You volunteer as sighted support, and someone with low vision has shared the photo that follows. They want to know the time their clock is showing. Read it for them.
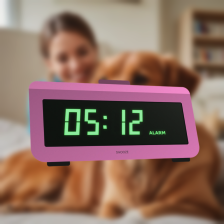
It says 5:12
